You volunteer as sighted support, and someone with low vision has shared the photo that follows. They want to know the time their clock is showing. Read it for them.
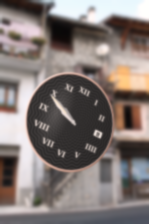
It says 9:49
